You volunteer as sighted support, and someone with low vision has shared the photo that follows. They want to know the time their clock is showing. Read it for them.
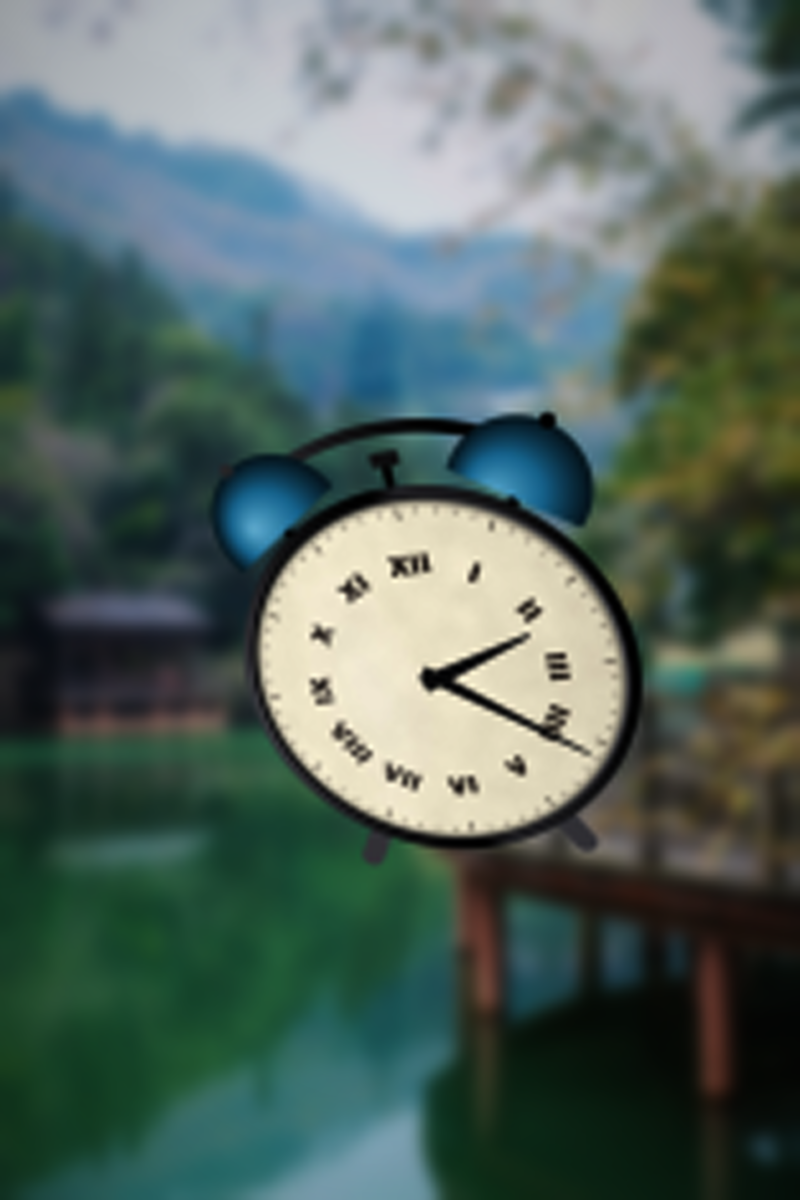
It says 2:21
